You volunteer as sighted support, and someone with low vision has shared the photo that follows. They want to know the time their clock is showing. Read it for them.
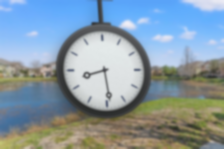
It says 8:29
